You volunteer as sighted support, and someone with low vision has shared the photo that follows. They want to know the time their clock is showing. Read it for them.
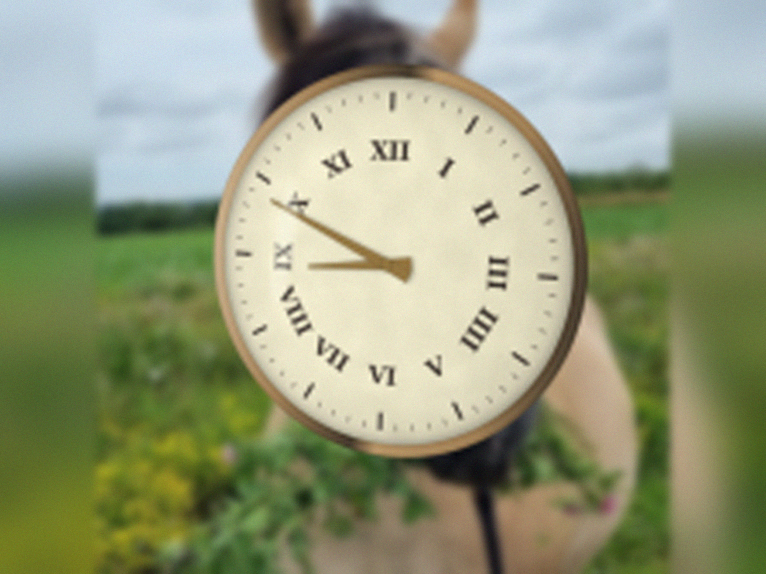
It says 8:49
